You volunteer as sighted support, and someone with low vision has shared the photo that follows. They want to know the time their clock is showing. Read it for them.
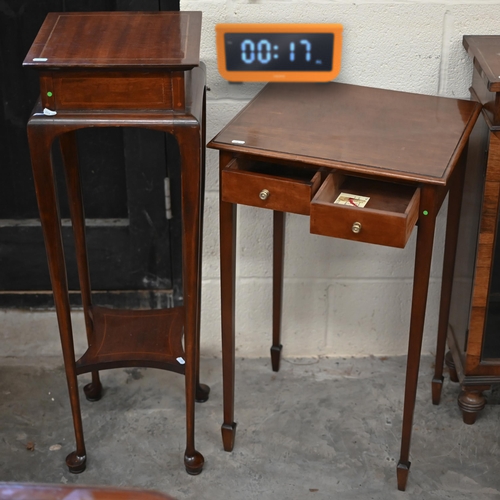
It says 0:17
